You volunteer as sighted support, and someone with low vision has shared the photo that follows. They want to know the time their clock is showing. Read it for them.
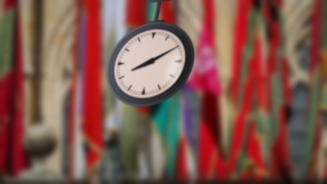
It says 8:10
